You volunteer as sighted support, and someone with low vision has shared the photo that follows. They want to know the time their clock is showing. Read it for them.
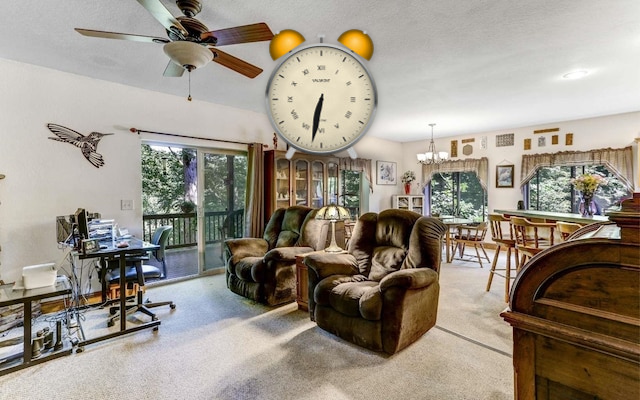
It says 6:32
